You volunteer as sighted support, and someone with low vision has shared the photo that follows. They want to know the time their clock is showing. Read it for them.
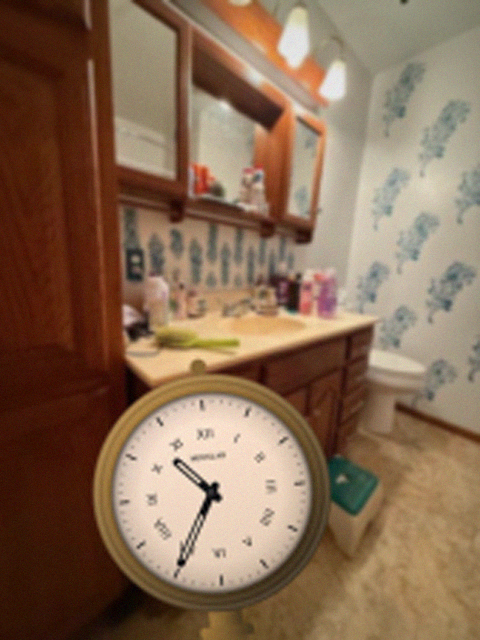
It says 10:35
